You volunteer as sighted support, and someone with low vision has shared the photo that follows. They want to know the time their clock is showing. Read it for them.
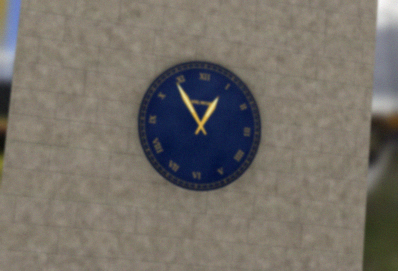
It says 12:54
